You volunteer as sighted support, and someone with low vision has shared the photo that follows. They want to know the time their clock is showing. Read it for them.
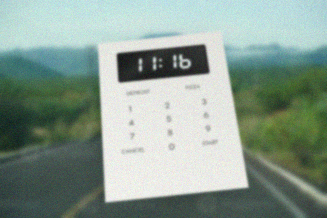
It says 11:16
